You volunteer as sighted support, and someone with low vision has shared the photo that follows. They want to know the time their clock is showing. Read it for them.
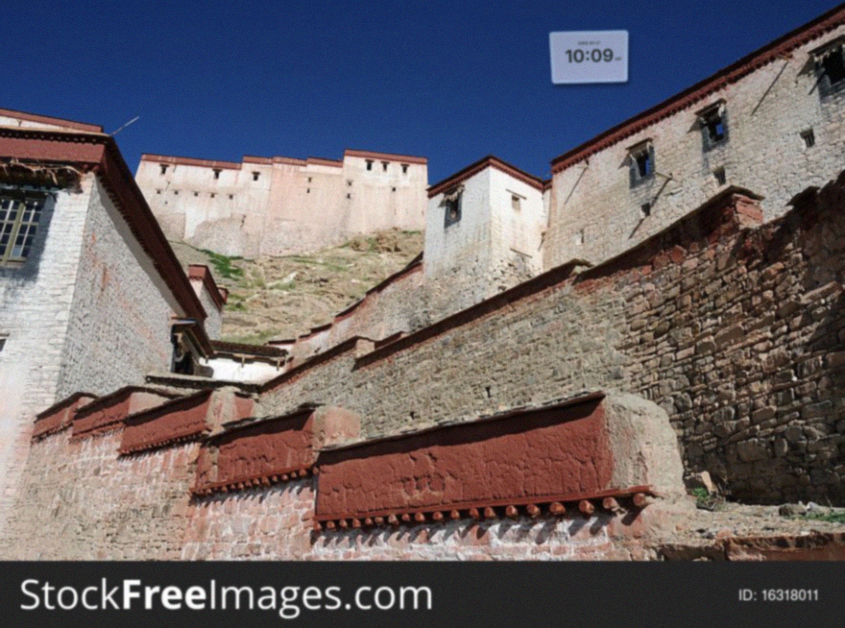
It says 10:09
